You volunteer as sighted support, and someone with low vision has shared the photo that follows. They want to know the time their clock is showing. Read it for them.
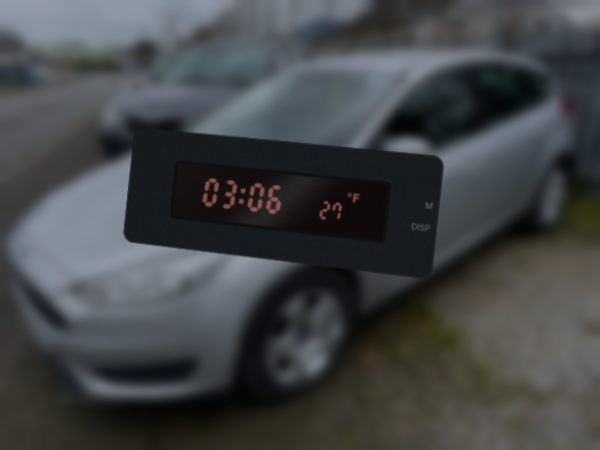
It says 3:06
